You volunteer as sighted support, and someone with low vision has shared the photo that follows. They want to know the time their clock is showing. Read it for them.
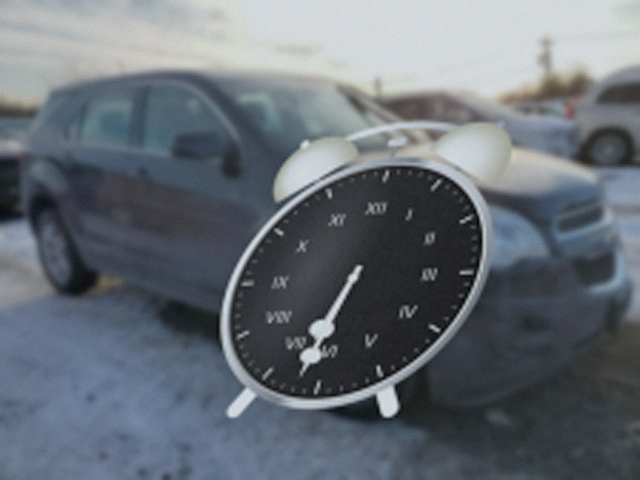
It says 6:32
